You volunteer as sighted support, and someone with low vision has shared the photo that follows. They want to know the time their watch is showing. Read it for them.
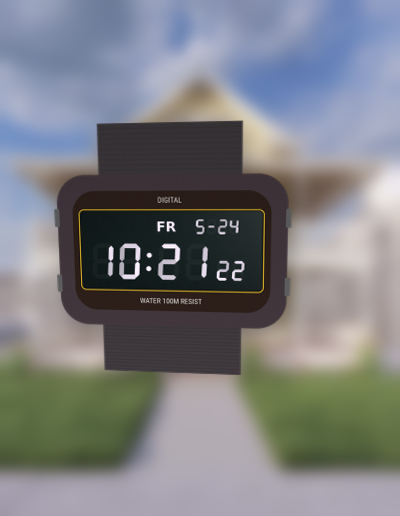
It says 10:21:22
